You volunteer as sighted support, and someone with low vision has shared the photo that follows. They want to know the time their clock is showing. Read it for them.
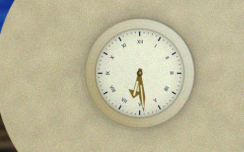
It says 6:29
